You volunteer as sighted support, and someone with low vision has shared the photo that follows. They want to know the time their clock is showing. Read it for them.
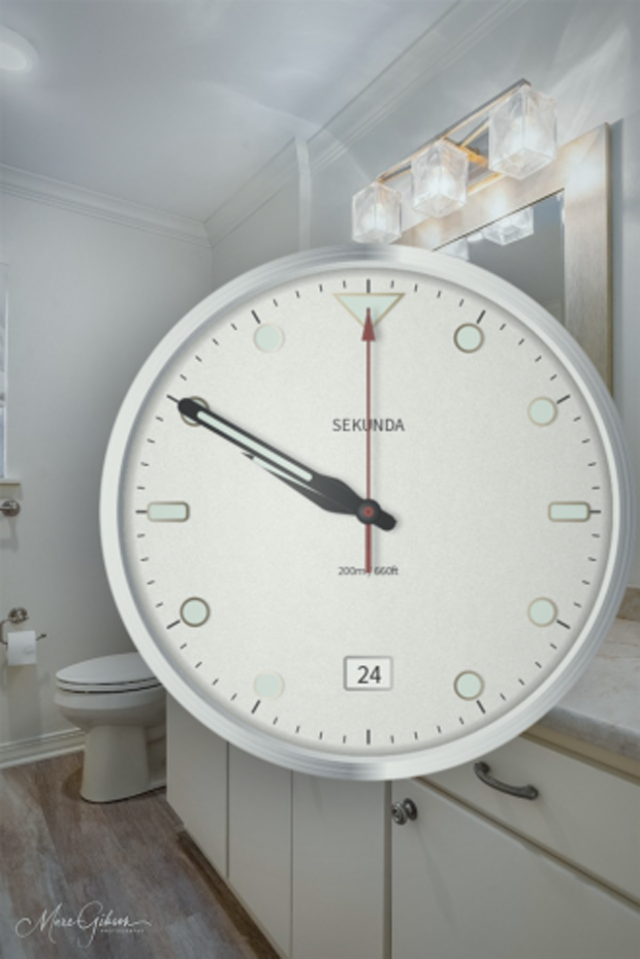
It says 9:50:00
